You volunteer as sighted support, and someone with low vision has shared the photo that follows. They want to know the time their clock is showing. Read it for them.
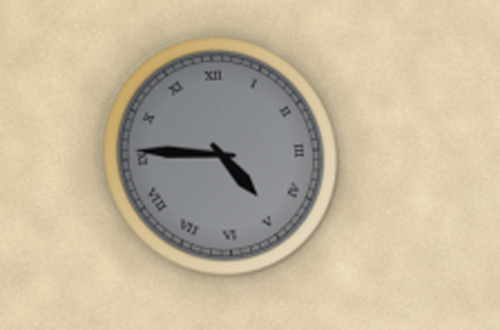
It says 4:46
